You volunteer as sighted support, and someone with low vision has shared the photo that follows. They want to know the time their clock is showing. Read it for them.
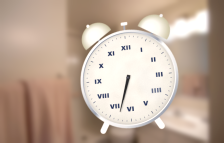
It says 6:33
